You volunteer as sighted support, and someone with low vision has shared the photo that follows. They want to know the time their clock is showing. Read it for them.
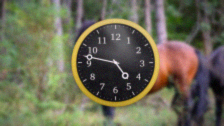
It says 4:47
